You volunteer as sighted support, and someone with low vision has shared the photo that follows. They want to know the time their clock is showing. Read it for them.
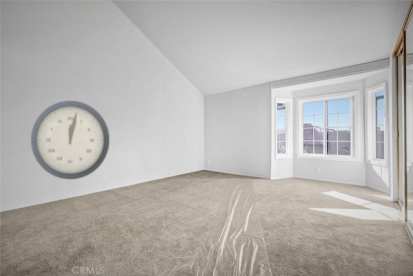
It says 12:02
